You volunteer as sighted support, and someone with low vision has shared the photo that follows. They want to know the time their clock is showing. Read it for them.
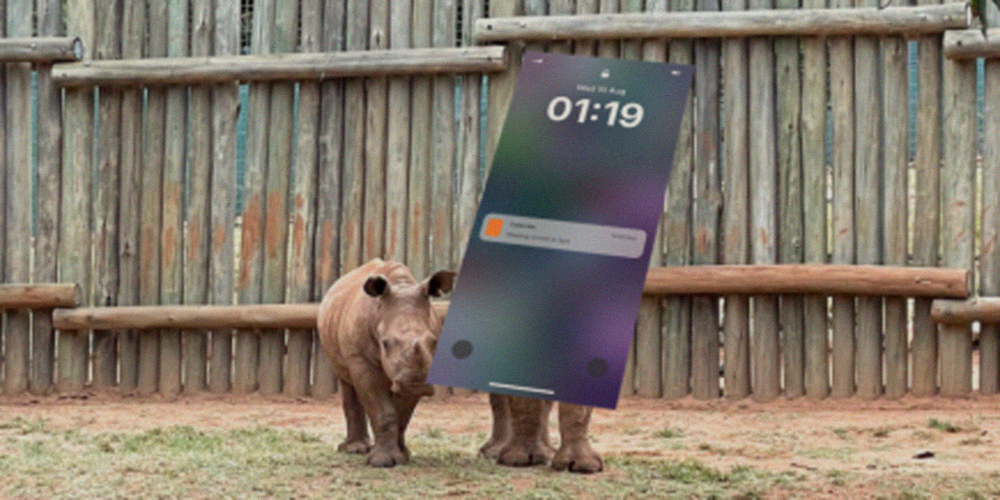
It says 1:19
